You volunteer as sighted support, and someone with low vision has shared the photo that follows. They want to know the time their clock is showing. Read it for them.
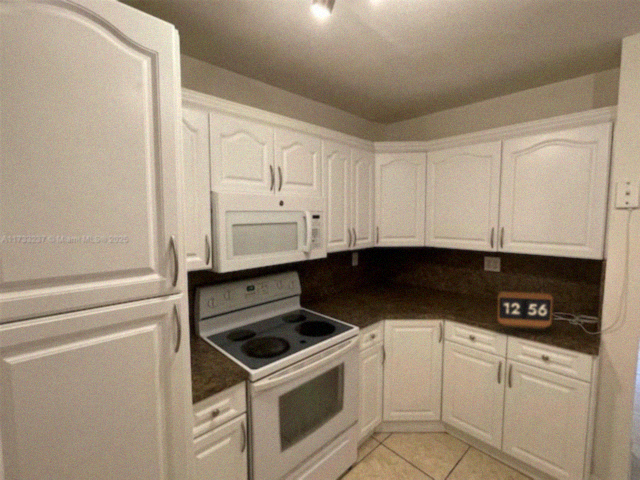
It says 12:56
